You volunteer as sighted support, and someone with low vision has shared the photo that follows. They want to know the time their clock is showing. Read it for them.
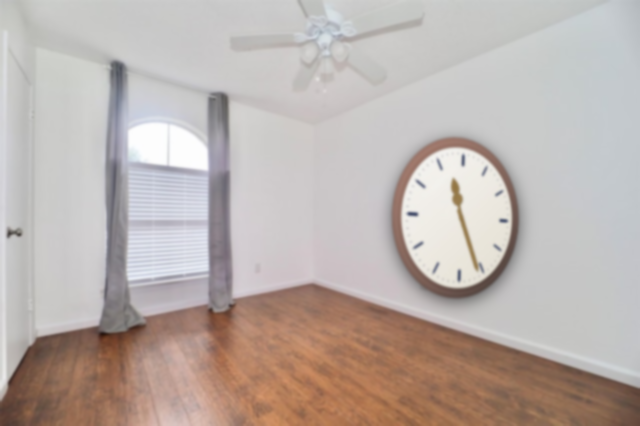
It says 11:26
